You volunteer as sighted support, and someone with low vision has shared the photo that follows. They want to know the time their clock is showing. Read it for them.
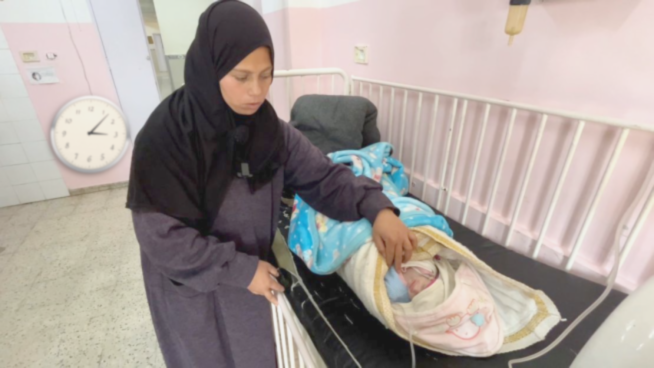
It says 3:07
